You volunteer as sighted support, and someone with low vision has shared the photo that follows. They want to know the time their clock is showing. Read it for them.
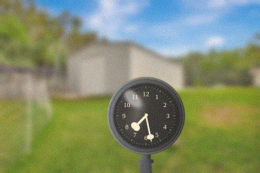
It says 7:28
